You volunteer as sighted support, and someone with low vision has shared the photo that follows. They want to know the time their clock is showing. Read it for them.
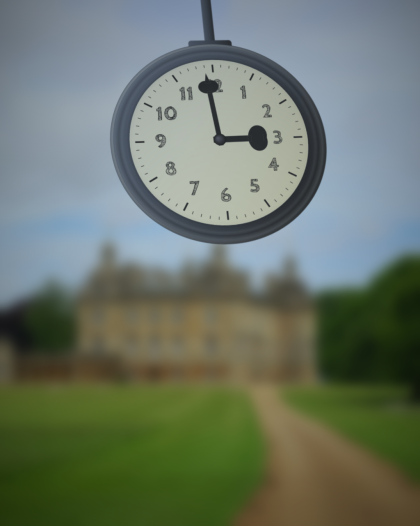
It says 2:59
